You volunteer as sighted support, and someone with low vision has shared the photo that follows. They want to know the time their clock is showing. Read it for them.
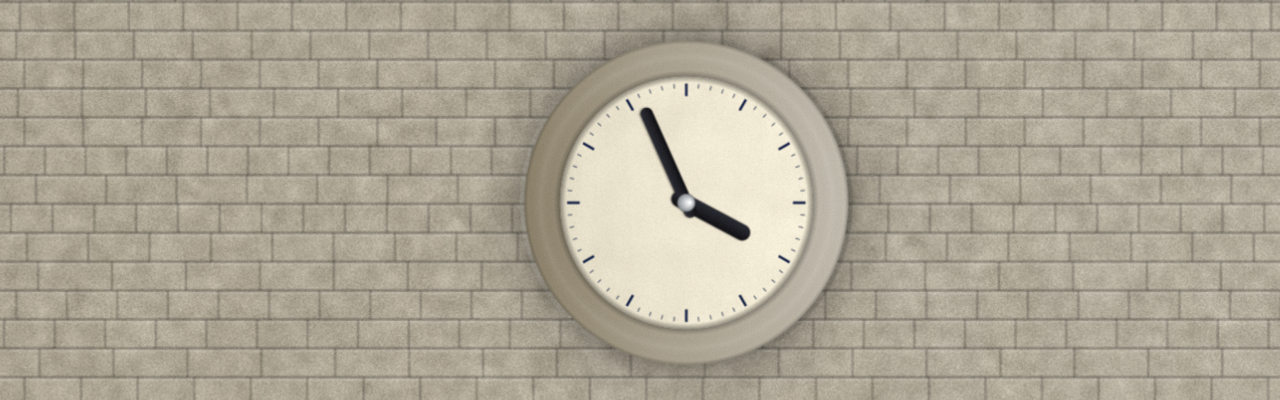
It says 3:56
